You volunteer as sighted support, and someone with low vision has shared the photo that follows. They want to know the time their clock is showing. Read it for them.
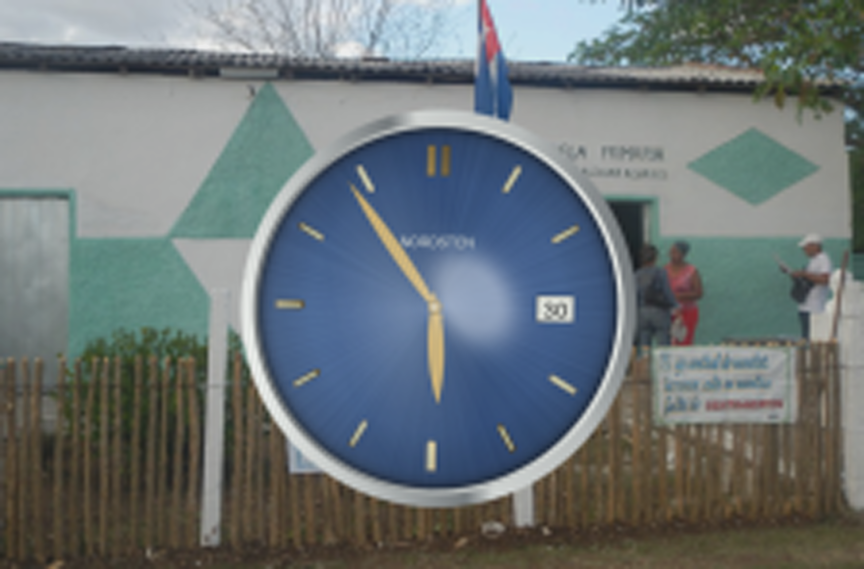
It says 5:54
